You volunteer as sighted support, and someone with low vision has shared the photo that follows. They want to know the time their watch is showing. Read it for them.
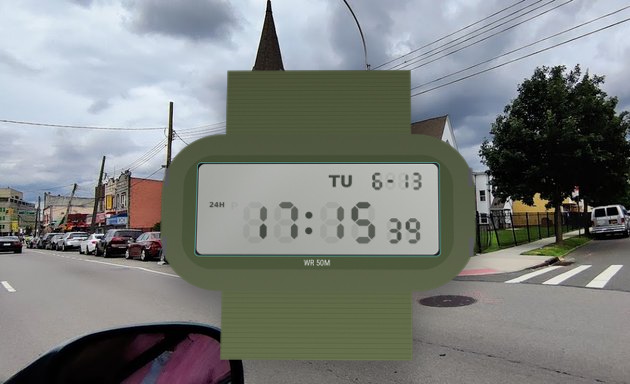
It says 17:15:39
